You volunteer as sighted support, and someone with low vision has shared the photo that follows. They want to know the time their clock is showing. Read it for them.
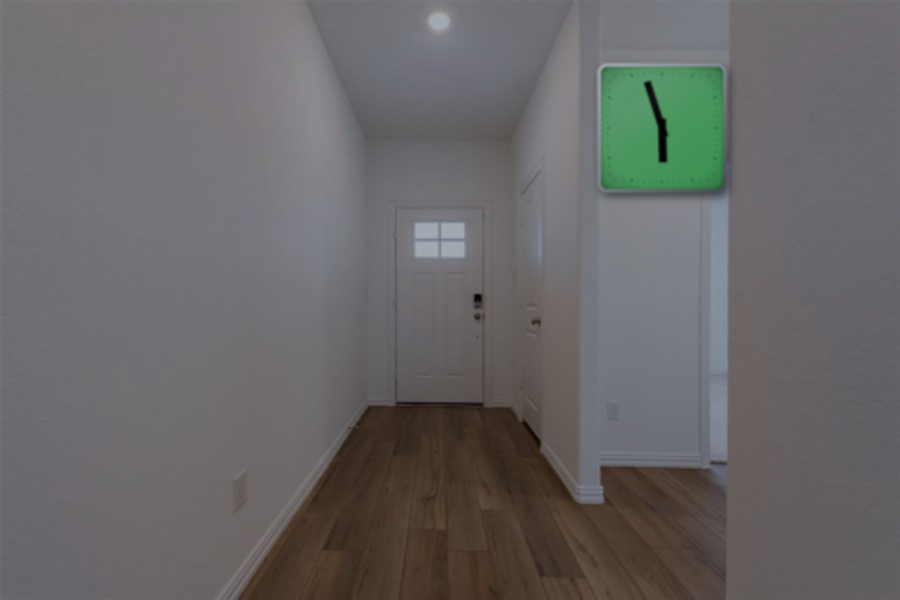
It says 5:57
